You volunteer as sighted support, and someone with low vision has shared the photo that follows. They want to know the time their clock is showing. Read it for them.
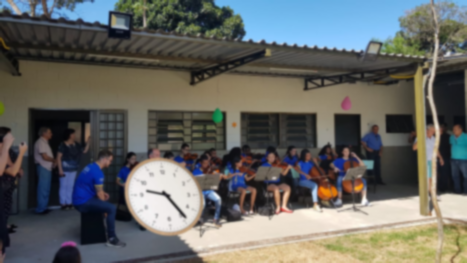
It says 9:24
